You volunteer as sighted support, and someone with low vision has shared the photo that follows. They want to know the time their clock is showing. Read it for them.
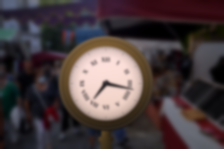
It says 7:17
